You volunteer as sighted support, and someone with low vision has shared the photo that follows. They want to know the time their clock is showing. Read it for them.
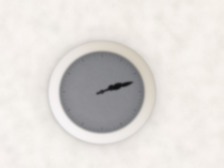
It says 2:12
